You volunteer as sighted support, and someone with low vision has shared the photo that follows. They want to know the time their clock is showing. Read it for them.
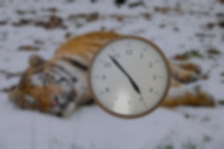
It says 4:53
